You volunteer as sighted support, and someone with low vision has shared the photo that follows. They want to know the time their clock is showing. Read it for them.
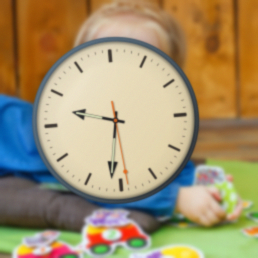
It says 9:31:29
